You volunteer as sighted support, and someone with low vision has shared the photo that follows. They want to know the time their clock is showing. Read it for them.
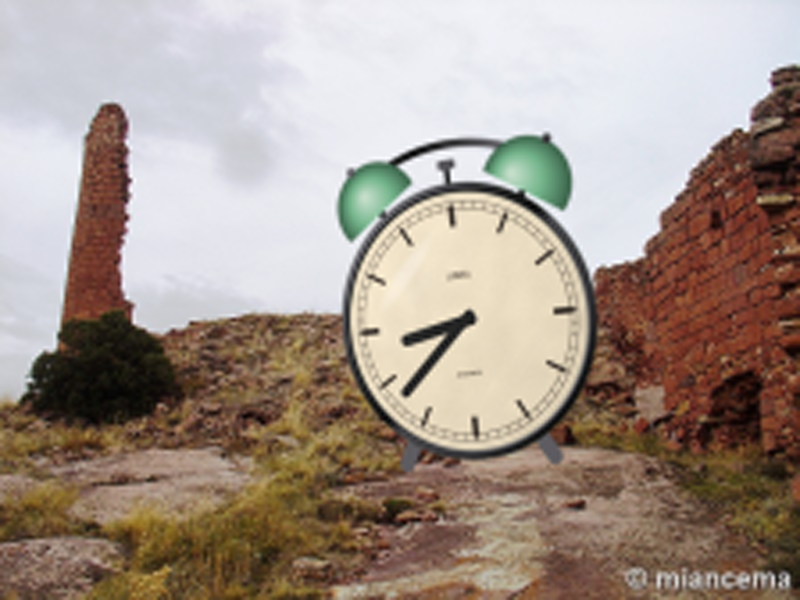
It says 8:38
